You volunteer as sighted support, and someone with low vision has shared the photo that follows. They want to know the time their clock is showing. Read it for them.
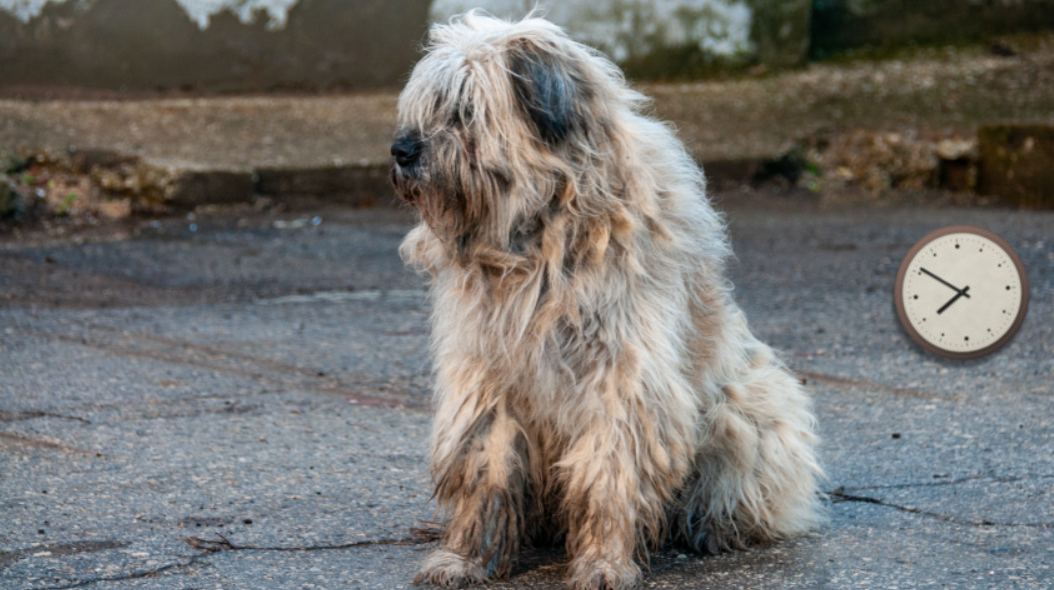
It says 7:51
